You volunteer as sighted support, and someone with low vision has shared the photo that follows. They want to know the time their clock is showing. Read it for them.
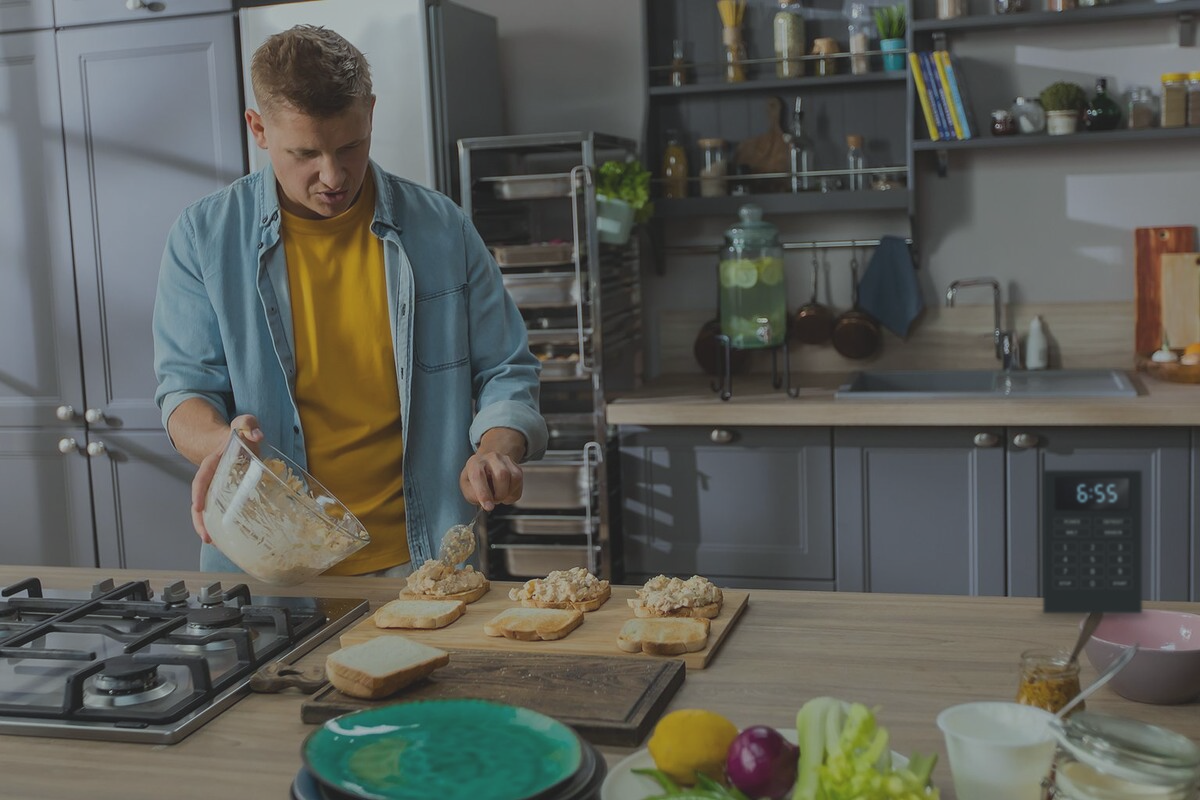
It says 6:55
